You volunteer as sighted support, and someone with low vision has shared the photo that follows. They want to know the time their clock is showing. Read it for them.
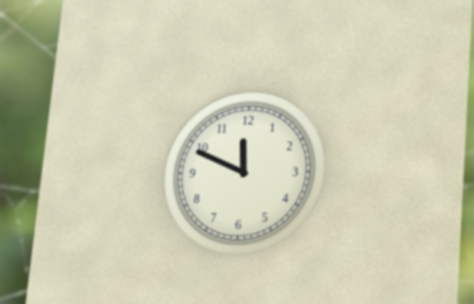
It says 11:49
